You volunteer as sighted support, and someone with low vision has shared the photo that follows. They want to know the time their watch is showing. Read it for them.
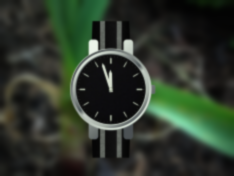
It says 11:57
